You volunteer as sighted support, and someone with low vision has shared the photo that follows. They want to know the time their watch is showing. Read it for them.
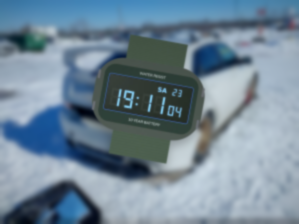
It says 19:11:04
